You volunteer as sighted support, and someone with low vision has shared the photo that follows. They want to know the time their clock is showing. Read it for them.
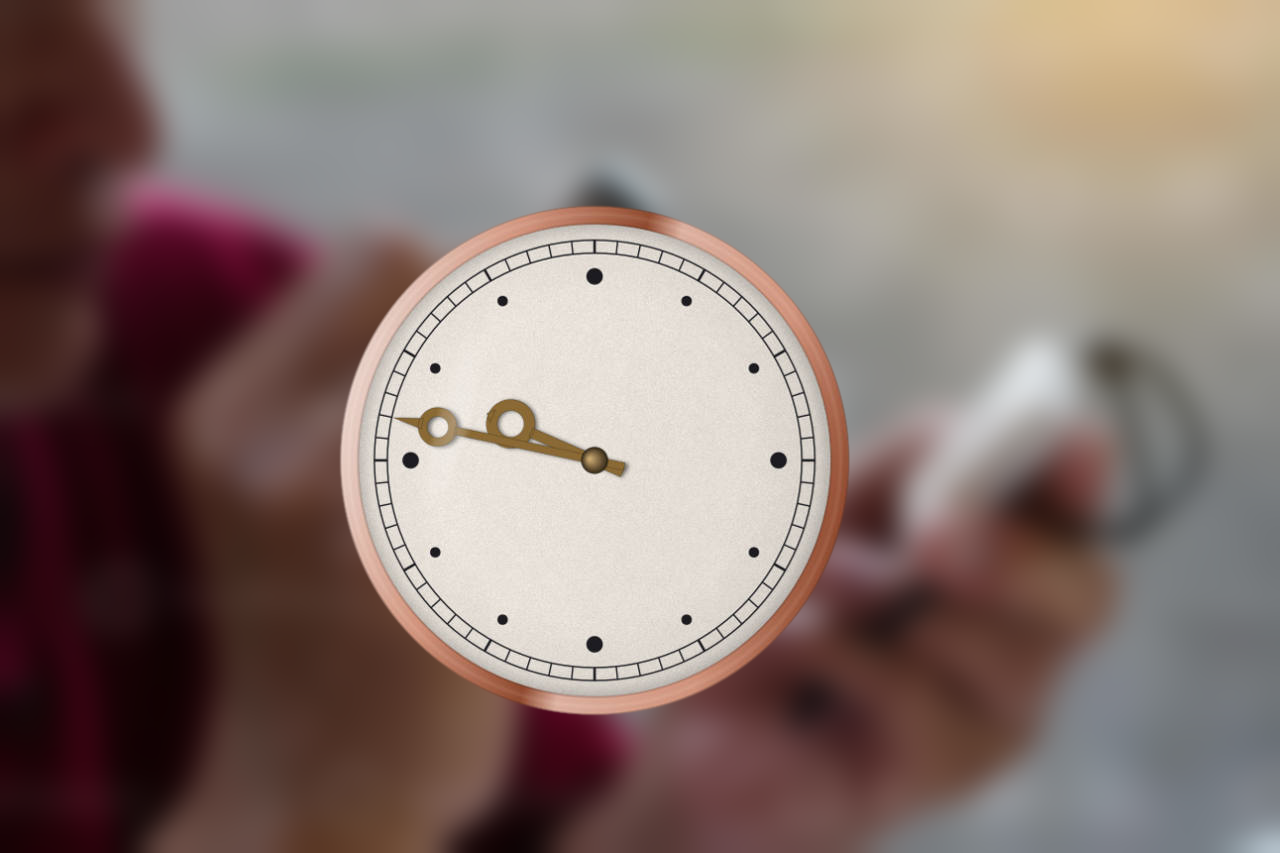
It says 9:47
